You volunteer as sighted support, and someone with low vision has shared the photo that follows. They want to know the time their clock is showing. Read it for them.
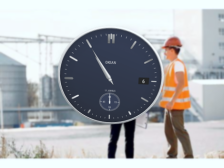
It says 10:55
